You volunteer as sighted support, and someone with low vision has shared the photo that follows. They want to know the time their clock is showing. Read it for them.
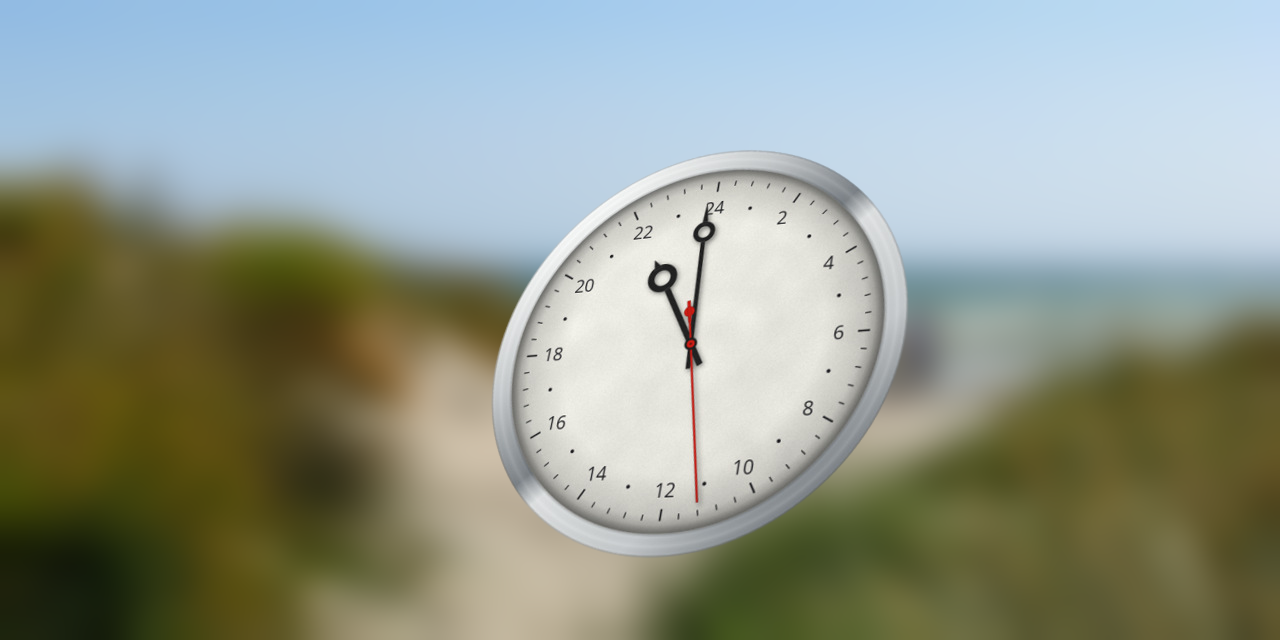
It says 21:59:28
